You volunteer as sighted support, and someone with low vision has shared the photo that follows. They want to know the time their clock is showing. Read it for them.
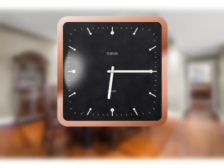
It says 6:15
